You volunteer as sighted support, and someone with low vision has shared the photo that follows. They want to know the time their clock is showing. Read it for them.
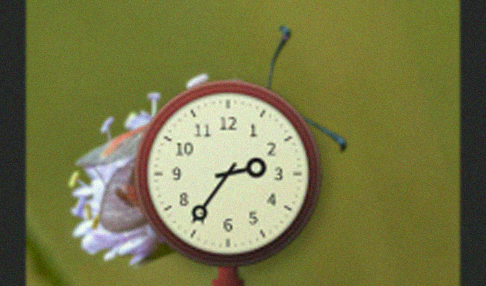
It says 2:36
